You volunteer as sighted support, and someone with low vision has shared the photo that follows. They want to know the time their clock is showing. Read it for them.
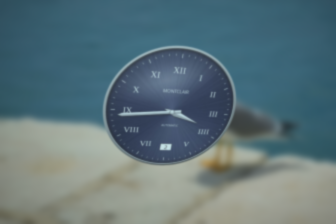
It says 3:44
